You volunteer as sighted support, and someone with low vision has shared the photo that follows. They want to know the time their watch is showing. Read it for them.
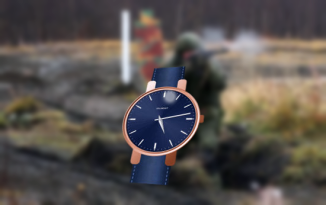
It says 5:13
